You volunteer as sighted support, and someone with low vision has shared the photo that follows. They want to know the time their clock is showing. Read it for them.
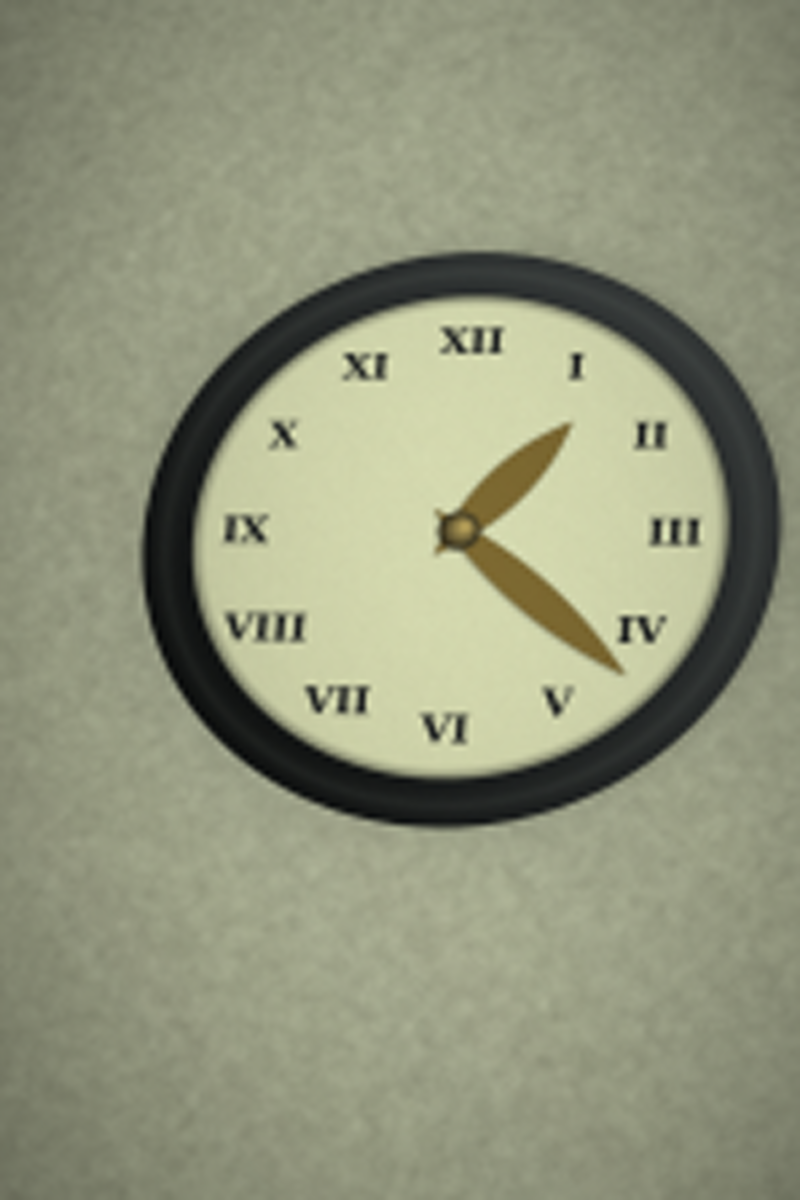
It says 1:22
